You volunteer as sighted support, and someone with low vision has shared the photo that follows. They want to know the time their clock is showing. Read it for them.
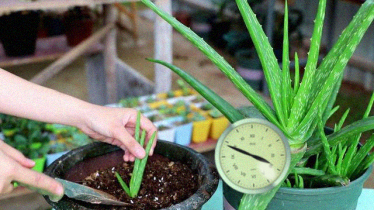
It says 3:49
